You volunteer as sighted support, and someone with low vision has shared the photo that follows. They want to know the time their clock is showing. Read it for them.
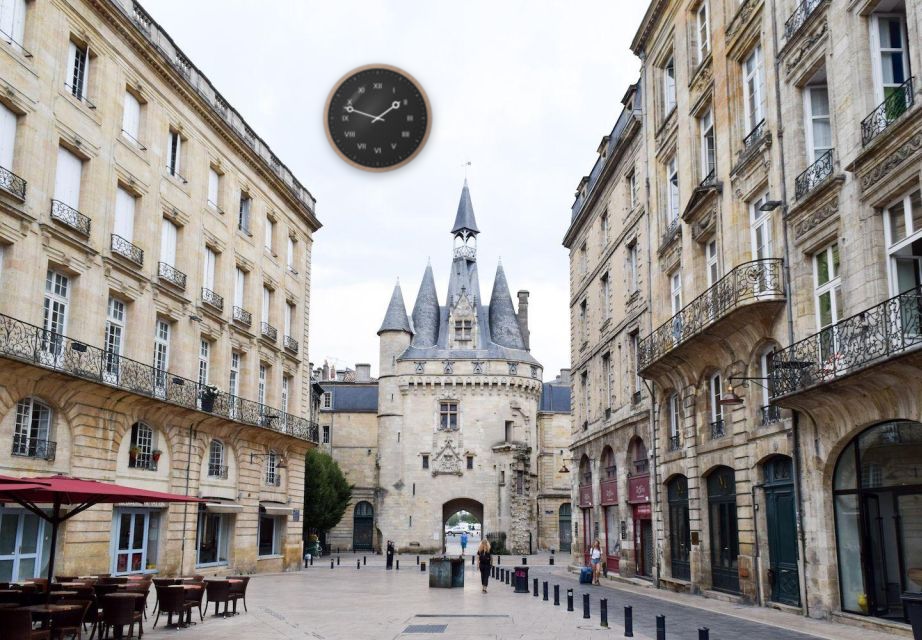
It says 1:48
